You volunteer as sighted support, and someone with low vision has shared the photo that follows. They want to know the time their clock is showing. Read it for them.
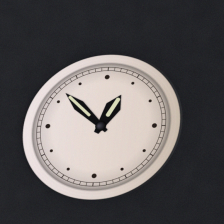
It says 12:52
